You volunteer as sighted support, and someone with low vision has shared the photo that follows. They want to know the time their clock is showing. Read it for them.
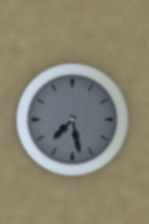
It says 7:28
